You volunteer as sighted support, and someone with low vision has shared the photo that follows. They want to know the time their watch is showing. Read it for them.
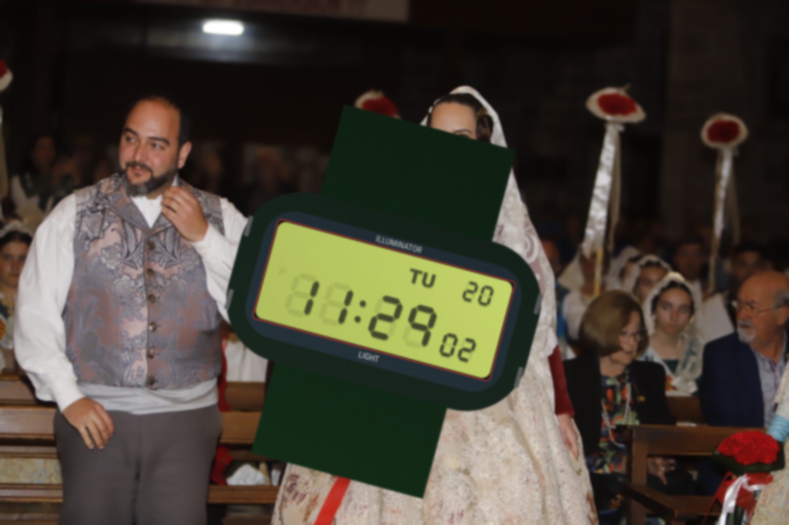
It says 11:29:02
